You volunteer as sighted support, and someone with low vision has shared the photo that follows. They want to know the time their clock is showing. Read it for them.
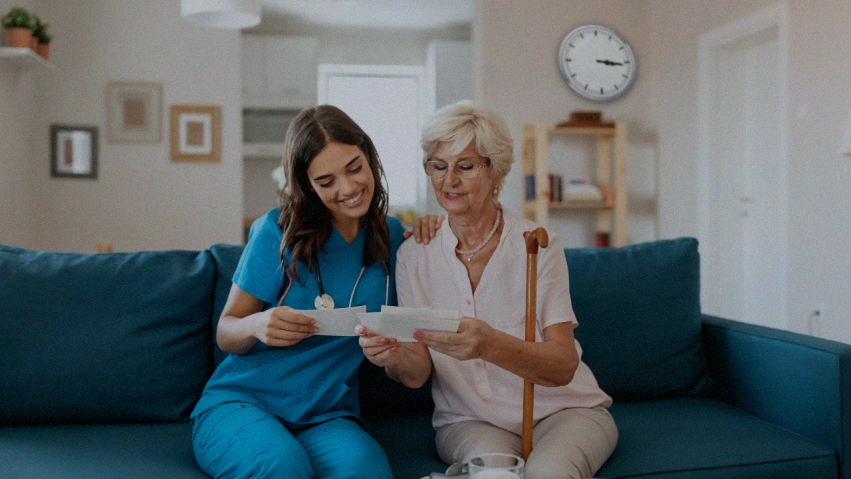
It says 3:16
